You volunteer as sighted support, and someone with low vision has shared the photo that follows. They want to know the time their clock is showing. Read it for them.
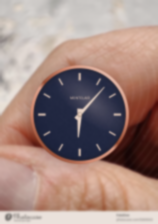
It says 6:07
